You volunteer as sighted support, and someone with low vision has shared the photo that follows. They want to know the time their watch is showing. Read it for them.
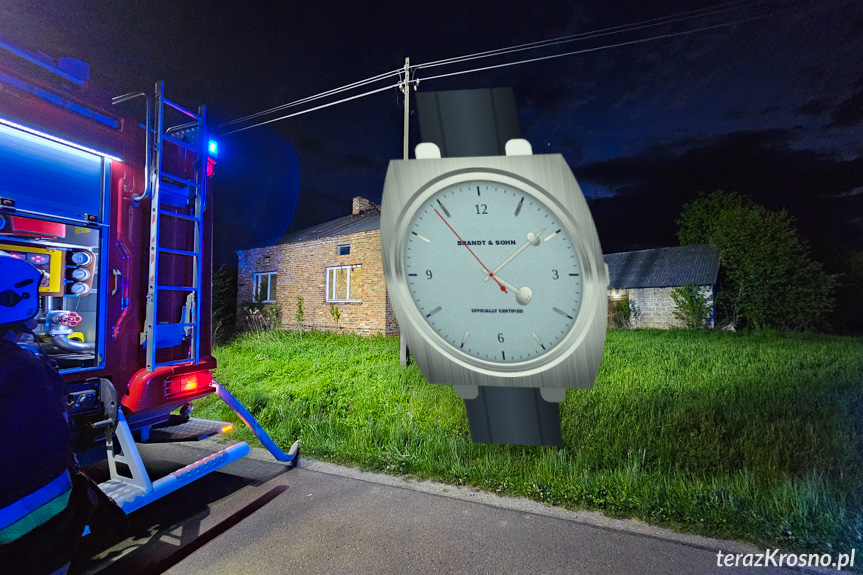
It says 4:08:54
